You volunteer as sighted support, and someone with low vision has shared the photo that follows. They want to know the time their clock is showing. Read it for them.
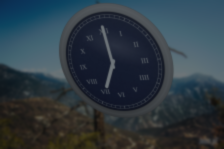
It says 7:00
